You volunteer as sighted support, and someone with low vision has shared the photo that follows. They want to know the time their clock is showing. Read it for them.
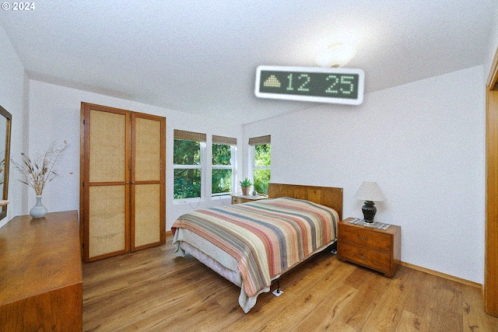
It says 12:25
